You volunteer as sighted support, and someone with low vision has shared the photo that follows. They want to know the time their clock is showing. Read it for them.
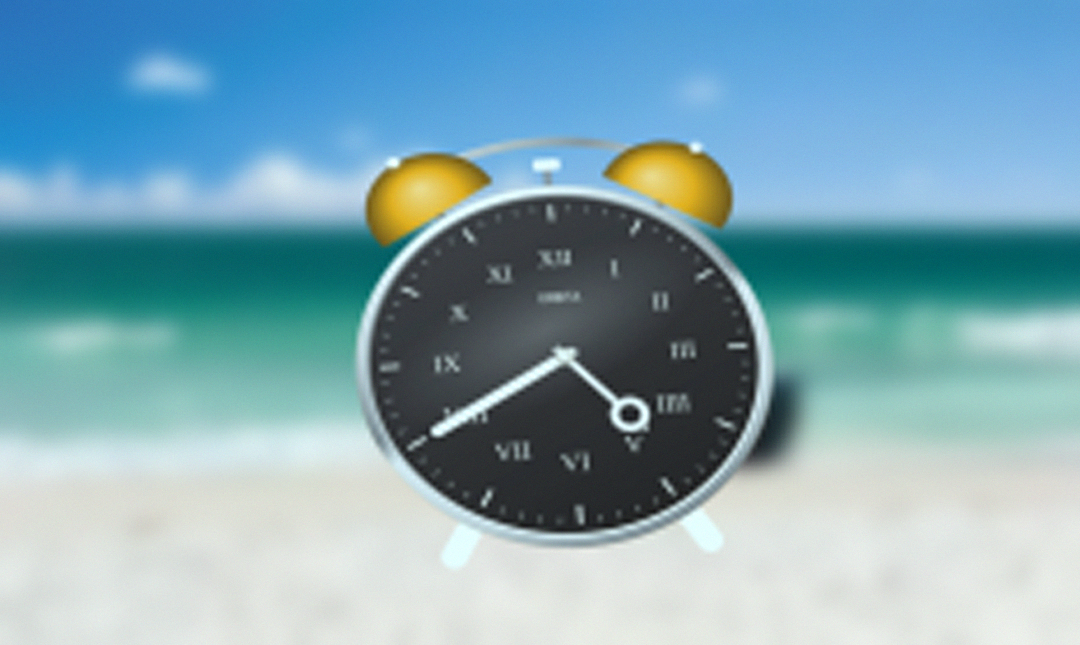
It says 4:40
